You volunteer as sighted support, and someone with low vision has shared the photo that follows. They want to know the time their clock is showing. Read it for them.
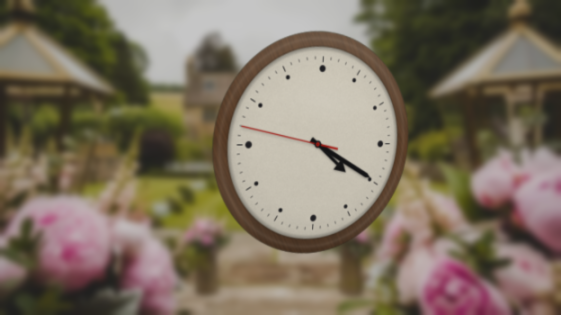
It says 4:19:47
